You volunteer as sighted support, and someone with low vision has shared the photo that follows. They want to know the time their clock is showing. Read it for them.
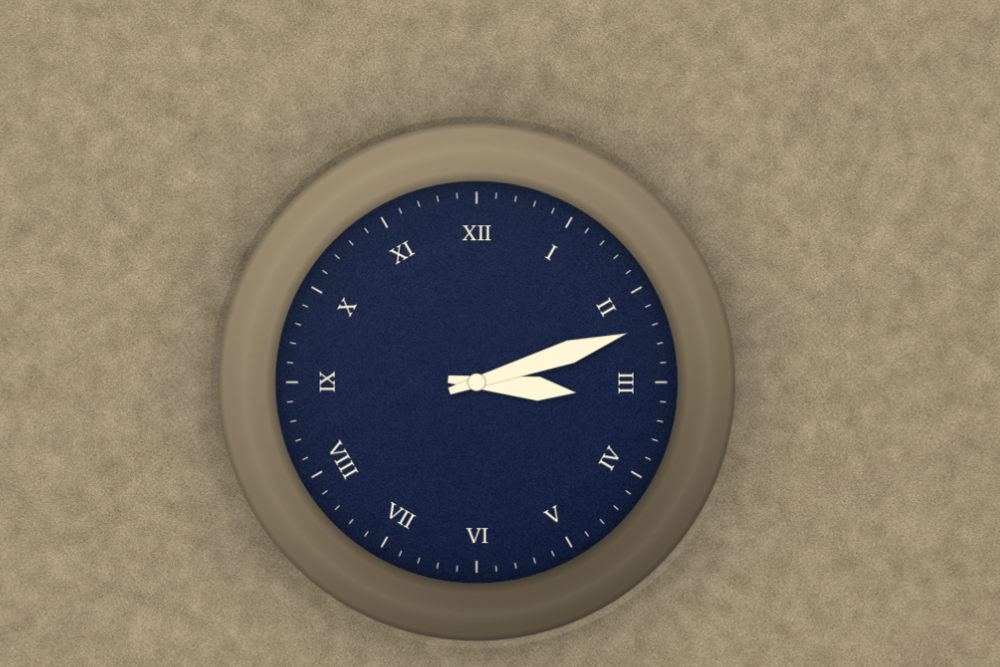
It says 3:12
